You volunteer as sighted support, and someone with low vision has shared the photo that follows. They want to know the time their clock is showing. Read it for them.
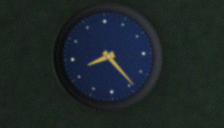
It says 8:24
